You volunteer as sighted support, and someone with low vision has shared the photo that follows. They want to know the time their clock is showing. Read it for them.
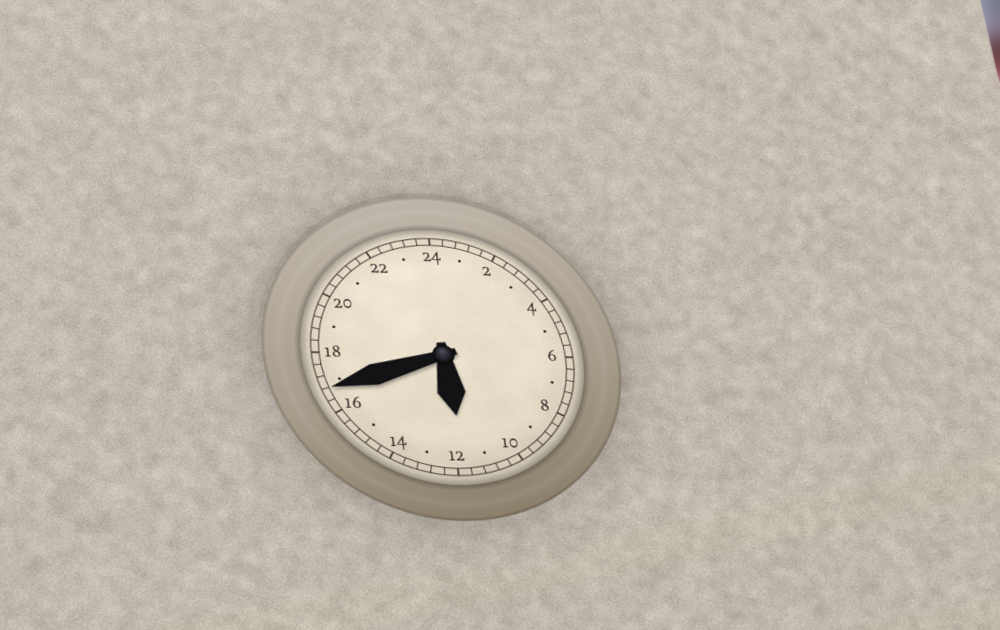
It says 11:42
